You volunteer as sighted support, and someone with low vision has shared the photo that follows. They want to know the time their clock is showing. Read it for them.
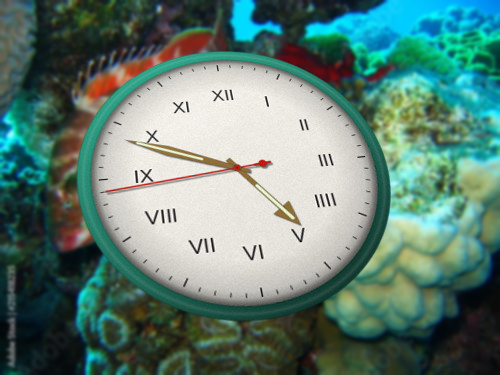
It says 4:48:44
